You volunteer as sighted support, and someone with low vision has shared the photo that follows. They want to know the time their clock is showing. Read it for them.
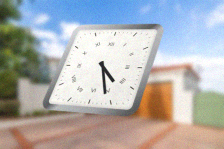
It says 4:26
